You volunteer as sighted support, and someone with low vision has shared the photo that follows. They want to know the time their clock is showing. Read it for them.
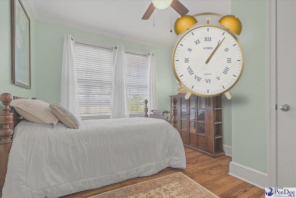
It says 1:06
